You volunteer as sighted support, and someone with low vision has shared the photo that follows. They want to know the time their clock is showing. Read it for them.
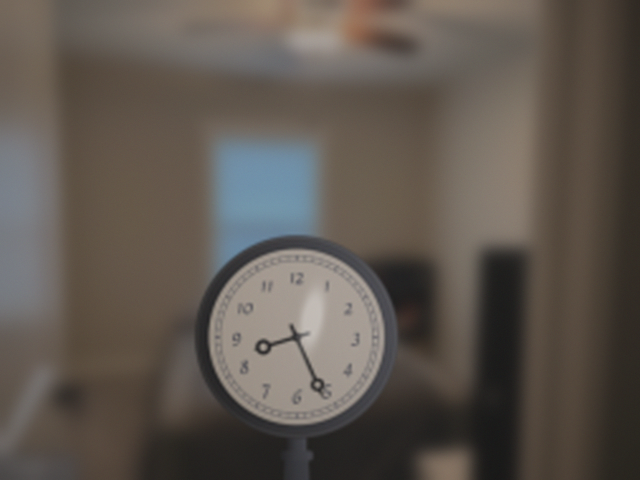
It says 8:26
